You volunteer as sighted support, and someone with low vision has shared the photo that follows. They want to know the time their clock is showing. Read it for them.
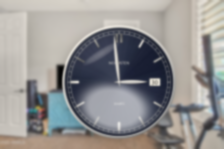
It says 2:59
